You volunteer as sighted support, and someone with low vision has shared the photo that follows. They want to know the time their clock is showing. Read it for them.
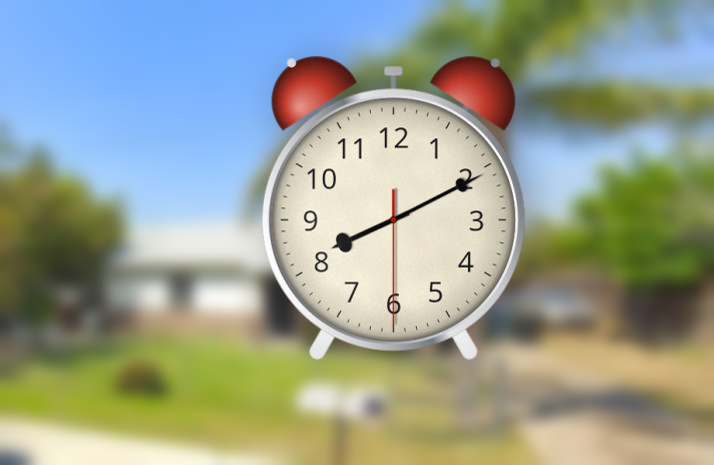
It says 8:10:30
